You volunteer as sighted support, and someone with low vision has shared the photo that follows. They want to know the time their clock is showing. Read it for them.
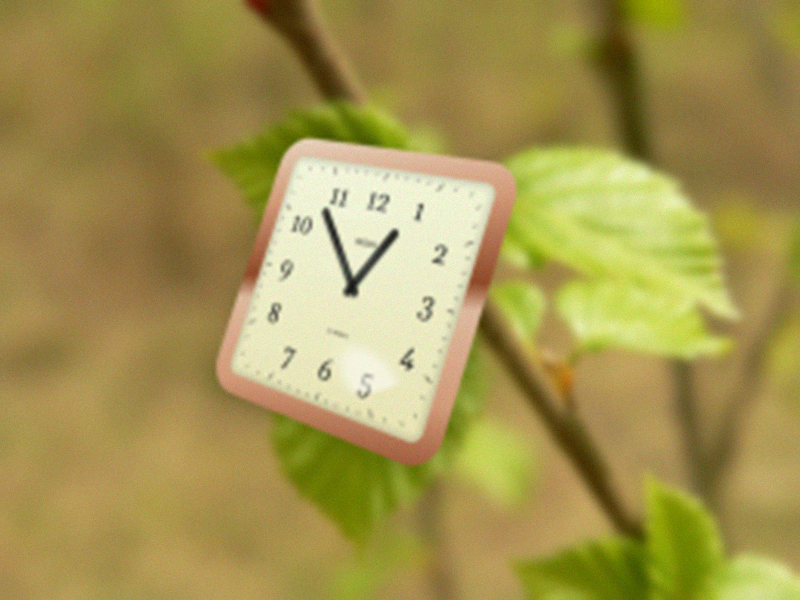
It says 12:53
